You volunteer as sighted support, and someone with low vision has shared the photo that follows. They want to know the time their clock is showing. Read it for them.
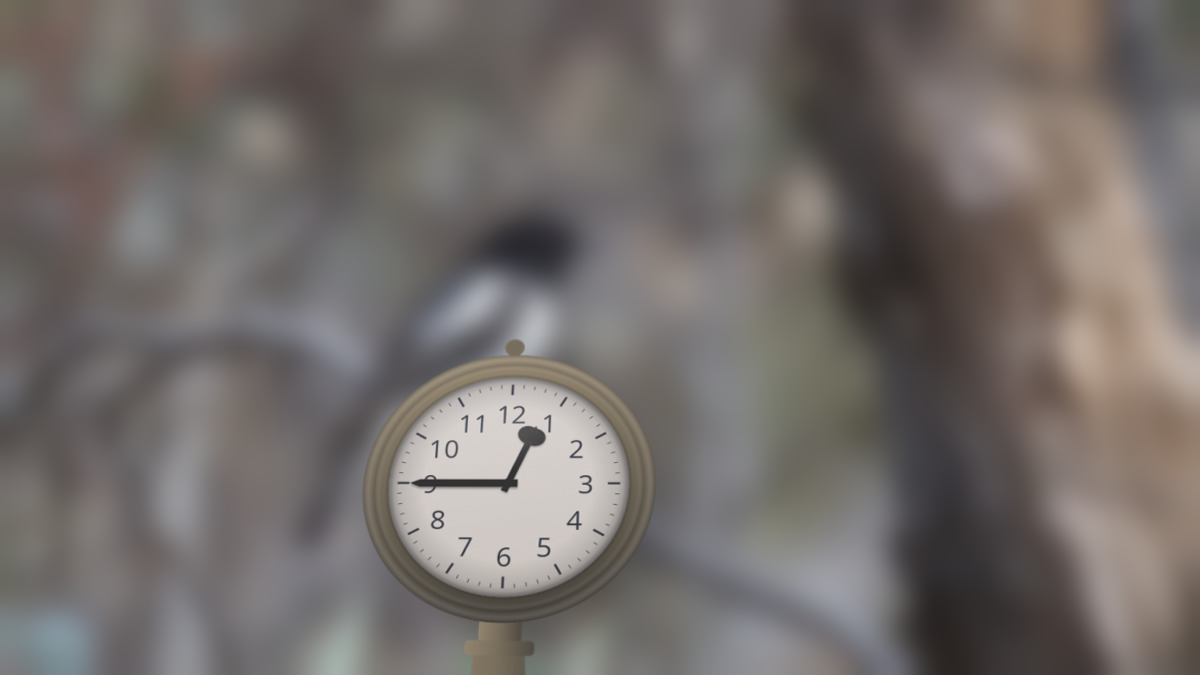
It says 12:45
